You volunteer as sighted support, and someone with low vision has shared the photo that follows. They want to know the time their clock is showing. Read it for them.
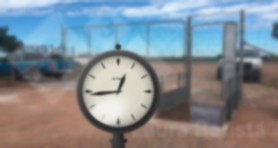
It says 12:44
